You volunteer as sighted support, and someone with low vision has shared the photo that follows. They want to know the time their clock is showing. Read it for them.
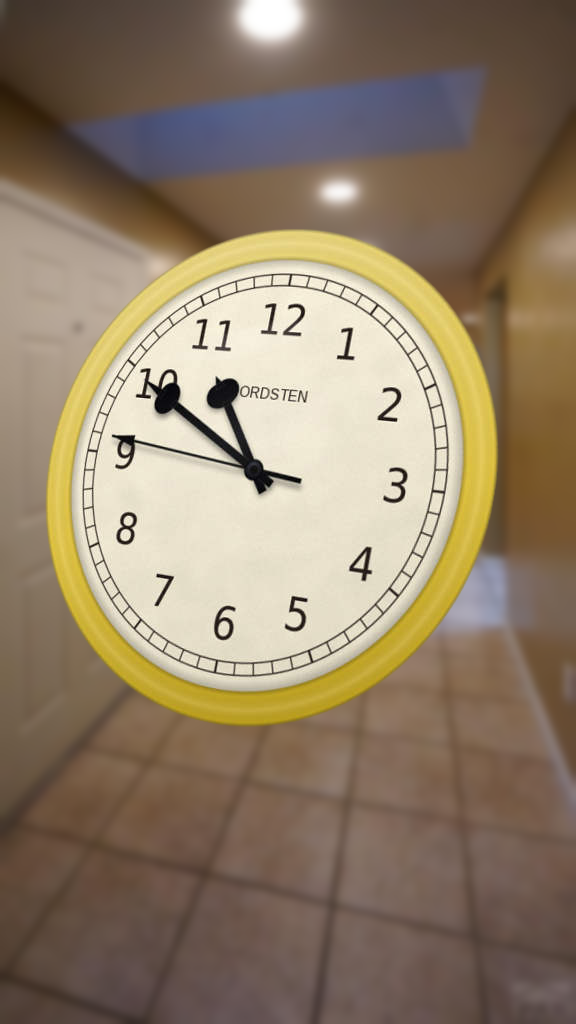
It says 10:49:46
